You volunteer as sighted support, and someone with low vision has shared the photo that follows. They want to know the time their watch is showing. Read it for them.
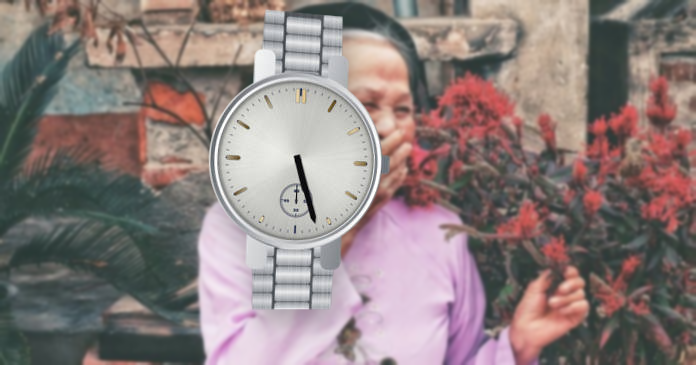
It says 5:27
